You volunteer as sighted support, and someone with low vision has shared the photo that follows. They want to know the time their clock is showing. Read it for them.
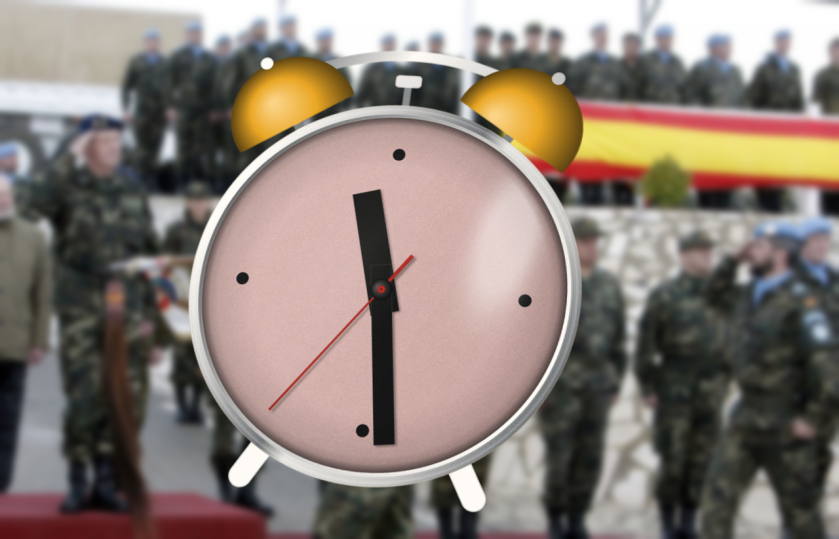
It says 11:28:36
